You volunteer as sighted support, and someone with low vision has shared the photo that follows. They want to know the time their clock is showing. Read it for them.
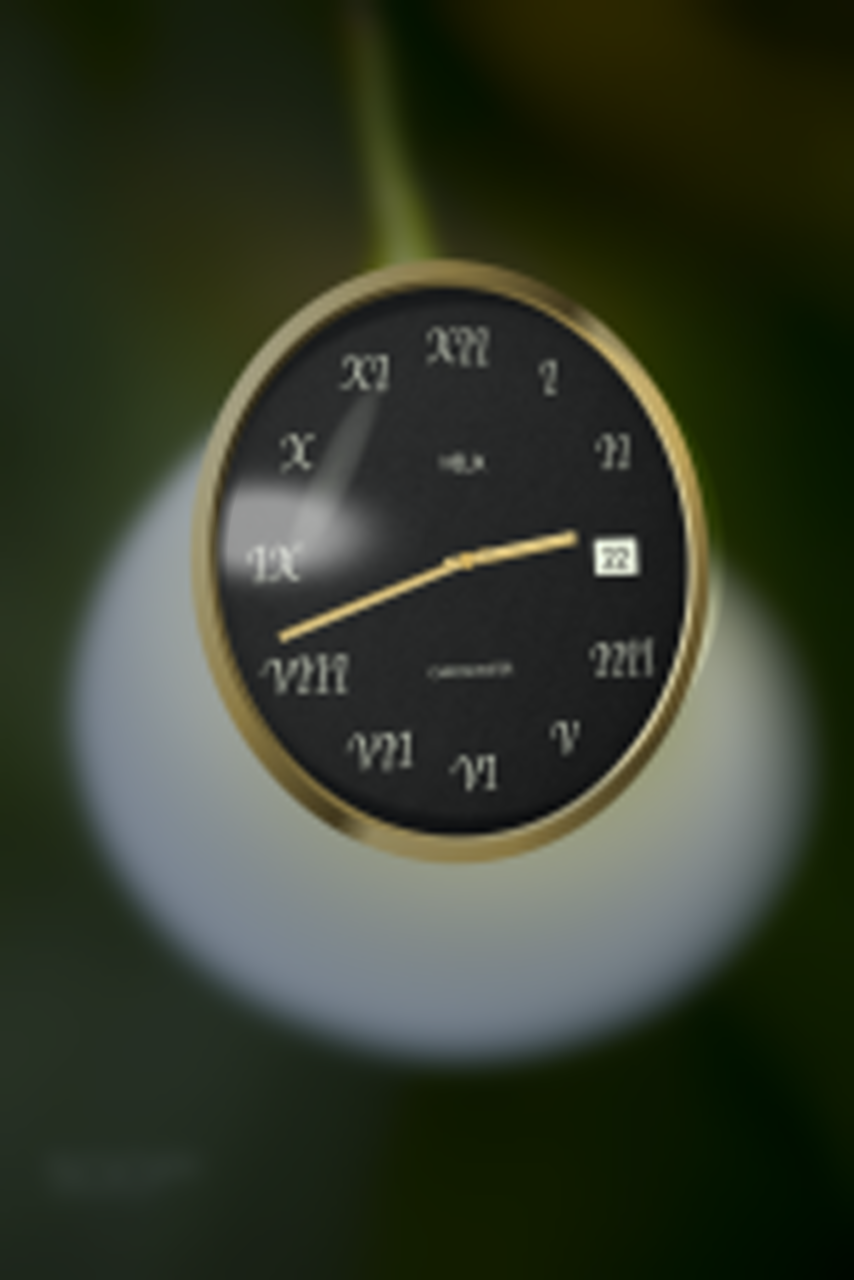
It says 2:42
